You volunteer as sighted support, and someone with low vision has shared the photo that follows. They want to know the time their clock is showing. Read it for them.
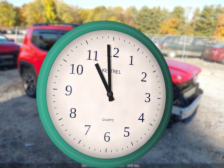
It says 10:59
